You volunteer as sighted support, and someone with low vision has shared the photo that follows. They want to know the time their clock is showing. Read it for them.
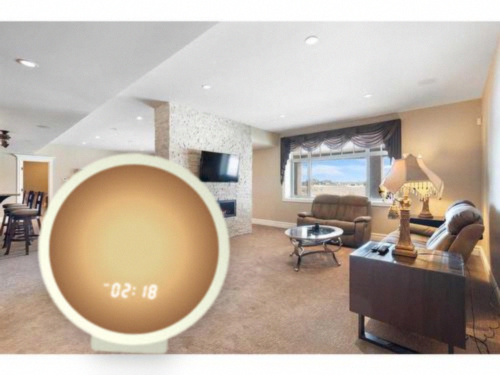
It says 2:18
